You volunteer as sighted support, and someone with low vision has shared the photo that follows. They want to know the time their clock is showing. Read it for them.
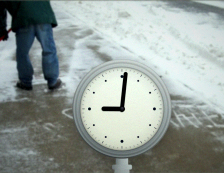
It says 9:01
